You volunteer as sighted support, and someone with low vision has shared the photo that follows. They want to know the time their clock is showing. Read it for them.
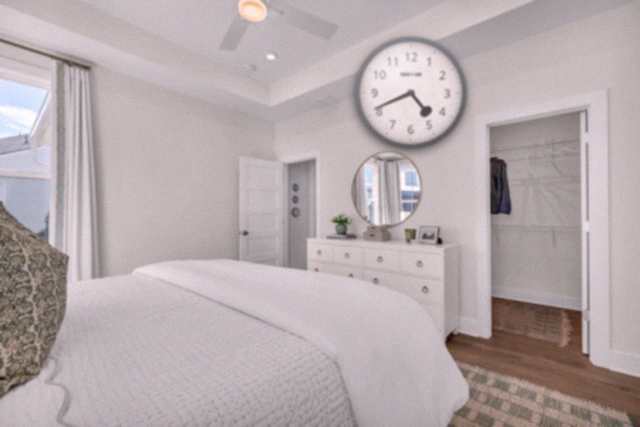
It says 4:41
